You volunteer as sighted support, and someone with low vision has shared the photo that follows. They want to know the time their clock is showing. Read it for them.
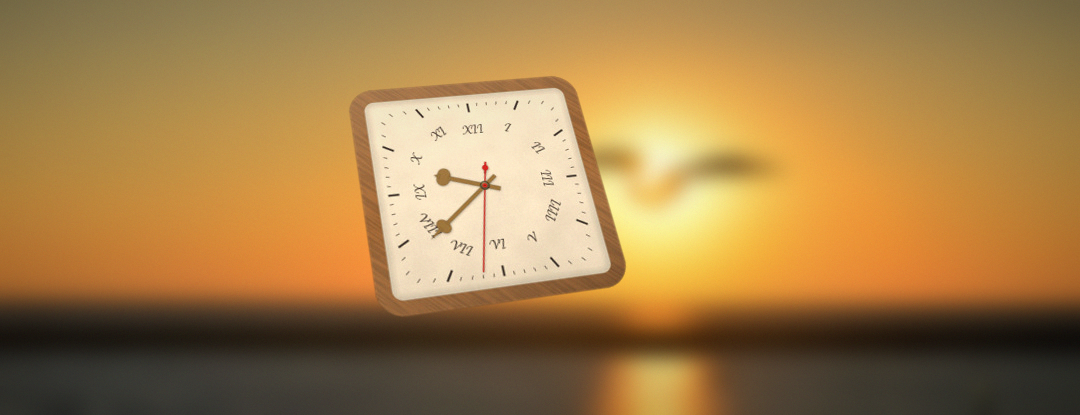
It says 9:38:32
